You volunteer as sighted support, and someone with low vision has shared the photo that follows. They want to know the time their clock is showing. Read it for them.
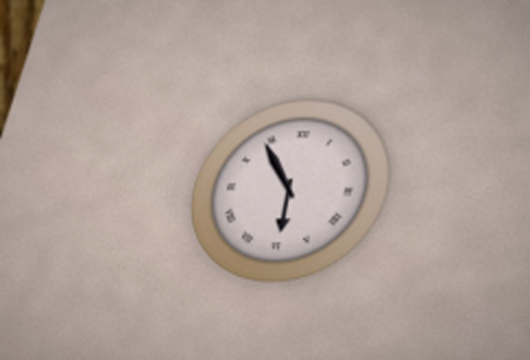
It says 5:54
